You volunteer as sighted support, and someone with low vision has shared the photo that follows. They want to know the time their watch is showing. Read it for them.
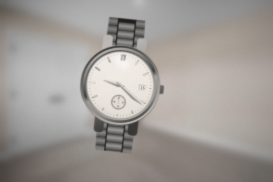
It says 9:21
